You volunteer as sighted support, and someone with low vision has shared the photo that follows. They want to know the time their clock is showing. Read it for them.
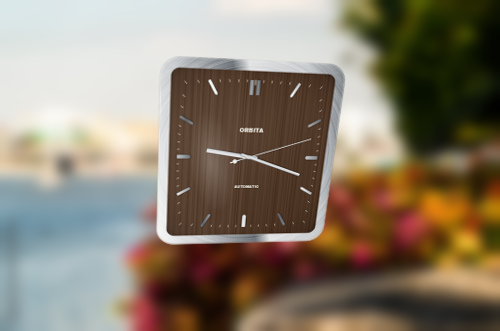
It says 9:18:12
